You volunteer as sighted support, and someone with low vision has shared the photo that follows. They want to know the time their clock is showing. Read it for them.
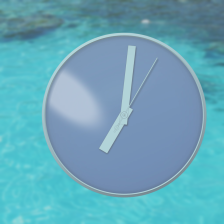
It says 7:01:05
